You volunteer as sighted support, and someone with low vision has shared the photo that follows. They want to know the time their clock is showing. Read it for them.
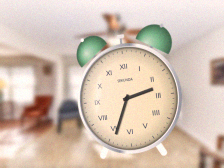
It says 2:34
